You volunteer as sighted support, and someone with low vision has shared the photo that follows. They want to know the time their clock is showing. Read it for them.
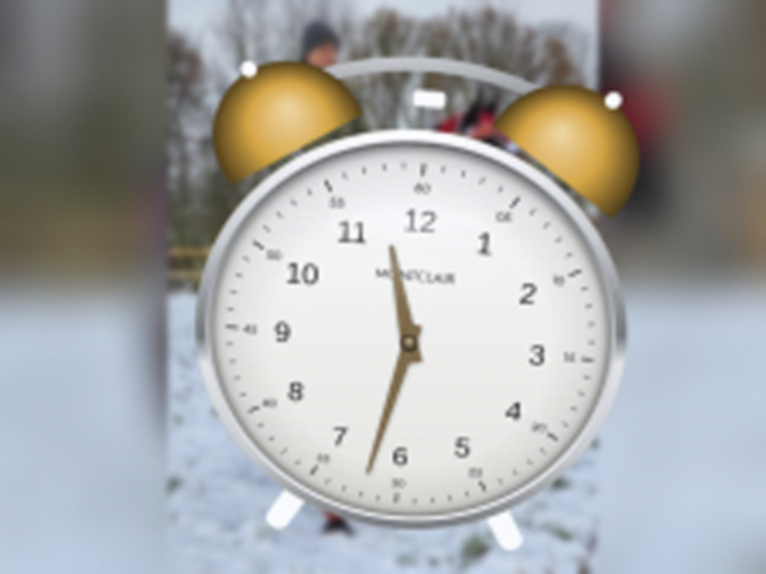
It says 11:32
